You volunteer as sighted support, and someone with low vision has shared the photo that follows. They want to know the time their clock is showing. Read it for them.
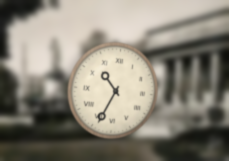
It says 10:34
